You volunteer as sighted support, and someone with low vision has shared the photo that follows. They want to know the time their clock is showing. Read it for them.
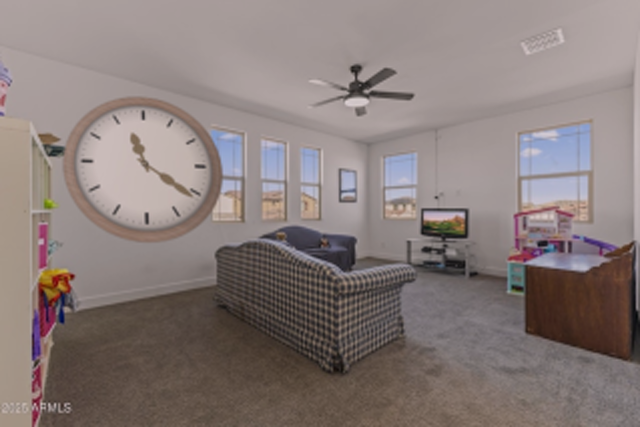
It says 11:21
